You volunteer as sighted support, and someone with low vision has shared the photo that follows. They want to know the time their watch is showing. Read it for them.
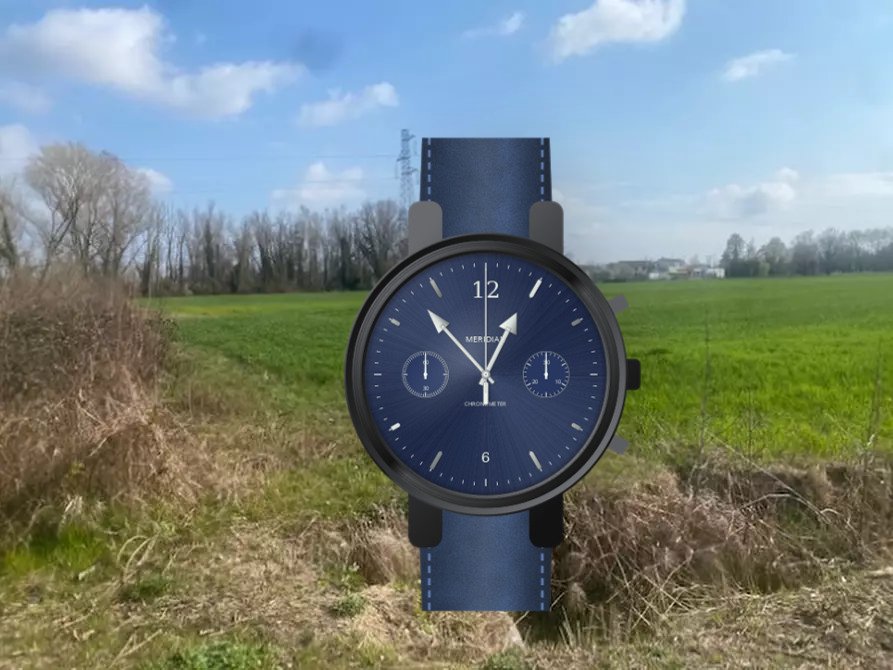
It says 12:53
